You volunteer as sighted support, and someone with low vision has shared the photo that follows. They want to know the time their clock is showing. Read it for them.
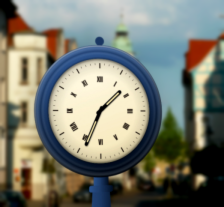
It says 1:34
